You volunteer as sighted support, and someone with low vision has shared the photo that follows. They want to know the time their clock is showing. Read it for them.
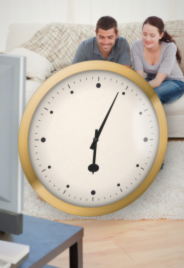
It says 6:04
